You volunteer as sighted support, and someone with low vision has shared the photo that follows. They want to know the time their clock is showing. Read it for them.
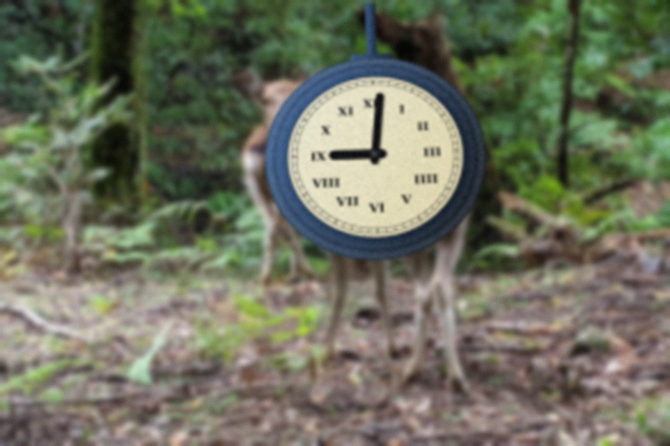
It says 9:01
